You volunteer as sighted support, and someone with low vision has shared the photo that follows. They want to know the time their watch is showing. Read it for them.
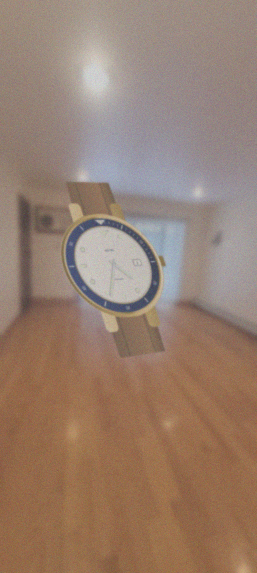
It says 4:34
